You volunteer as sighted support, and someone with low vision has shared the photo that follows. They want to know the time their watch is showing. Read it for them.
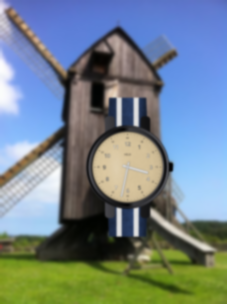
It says 3:32
